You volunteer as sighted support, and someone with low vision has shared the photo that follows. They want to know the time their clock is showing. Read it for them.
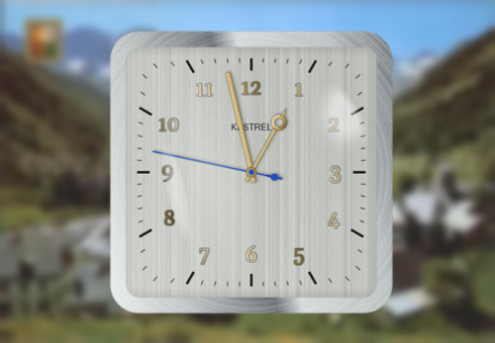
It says 12:57:47
